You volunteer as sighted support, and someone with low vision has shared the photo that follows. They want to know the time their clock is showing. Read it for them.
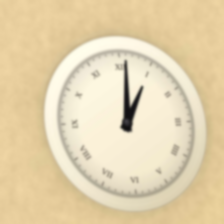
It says 1:01
